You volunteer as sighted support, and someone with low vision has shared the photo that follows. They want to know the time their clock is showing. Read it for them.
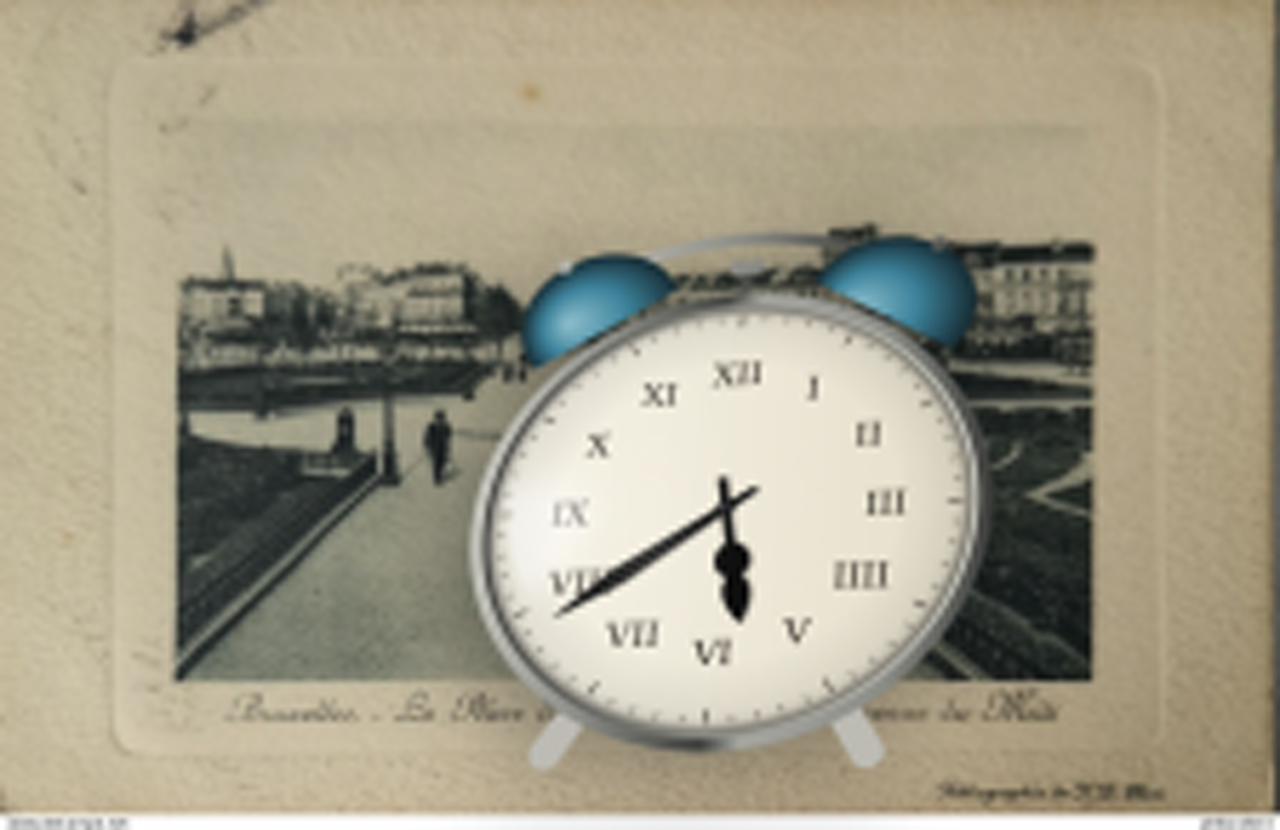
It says 5:39
